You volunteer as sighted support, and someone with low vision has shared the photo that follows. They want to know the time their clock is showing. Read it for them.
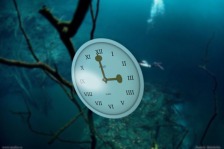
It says 2:59
